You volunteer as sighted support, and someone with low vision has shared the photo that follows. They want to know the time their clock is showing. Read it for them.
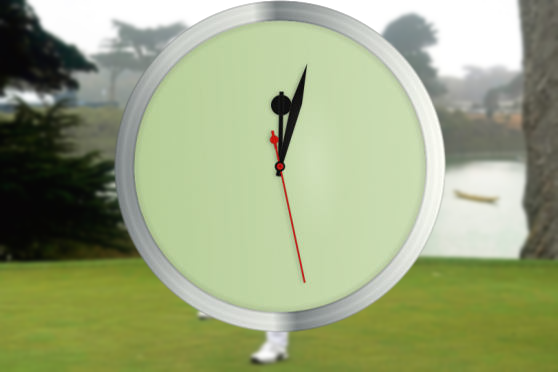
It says 12:02:28
